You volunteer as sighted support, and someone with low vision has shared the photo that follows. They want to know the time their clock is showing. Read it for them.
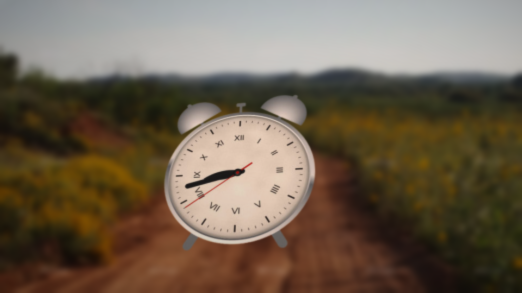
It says 8:42:39
